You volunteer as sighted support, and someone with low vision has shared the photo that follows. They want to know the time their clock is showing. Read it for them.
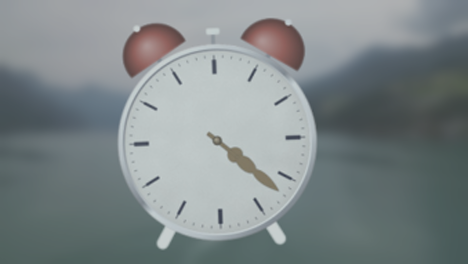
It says 4:22
